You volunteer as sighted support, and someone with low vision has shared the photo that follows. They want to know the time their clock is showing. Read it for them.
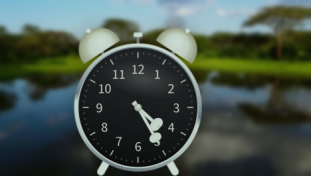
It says 4:25
